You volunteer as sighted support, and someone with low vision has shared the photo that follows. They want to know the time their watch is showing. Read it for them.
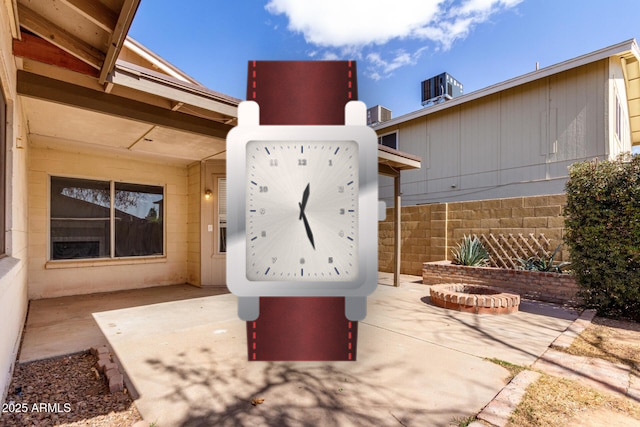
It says 12:27
